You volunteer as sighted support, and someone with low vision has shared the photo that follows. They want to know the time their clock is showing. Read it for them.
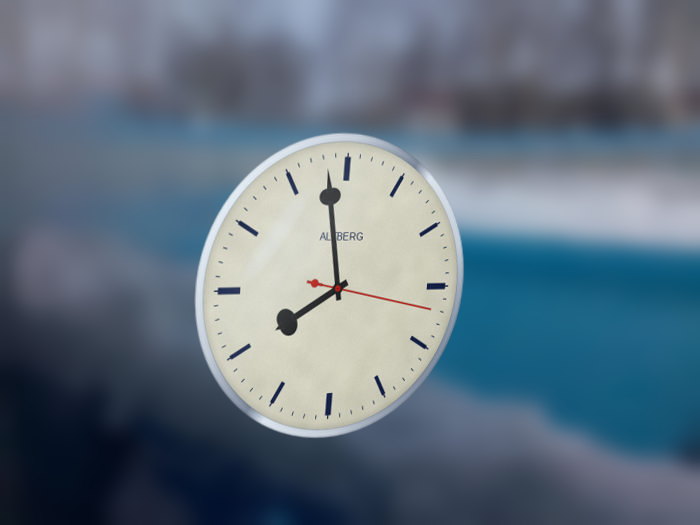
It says 7:58:17
